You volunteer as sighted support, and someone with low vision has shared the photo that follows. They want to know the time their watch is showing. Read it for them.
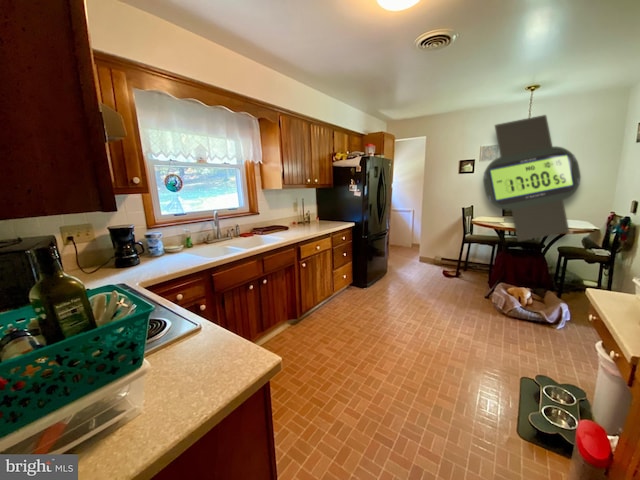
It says 17:00:55
